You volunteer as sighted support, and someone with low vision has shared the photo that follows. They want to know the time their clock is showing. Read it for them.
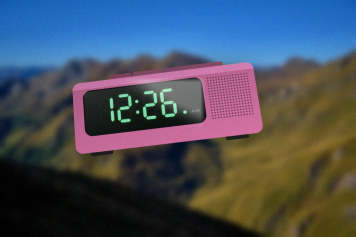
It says 12:26
